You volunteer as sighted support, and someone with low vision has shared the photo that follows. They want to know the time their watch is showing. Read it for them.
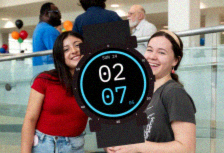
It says 2:07
